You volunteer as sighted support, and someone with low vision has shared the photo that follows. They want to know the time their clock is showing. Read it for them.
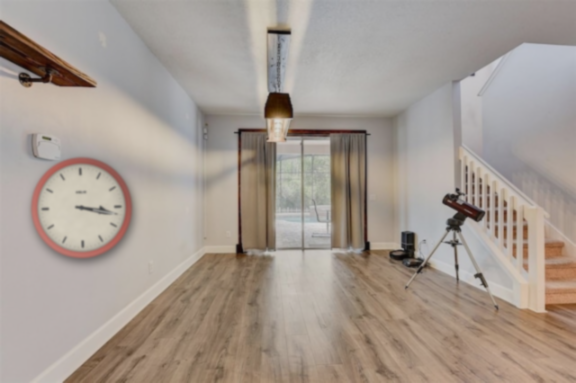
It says 3:17
